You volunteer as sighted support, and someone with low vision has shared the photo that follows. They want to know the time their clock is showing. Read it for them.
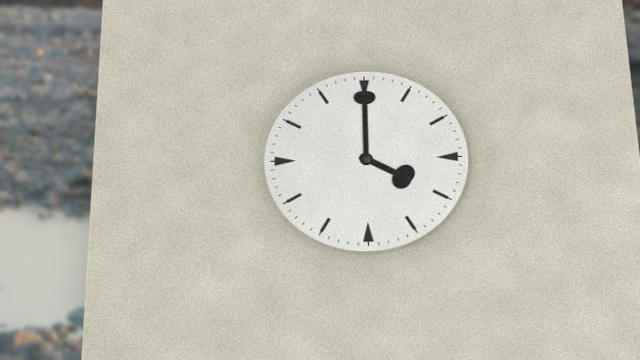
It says 4:00
